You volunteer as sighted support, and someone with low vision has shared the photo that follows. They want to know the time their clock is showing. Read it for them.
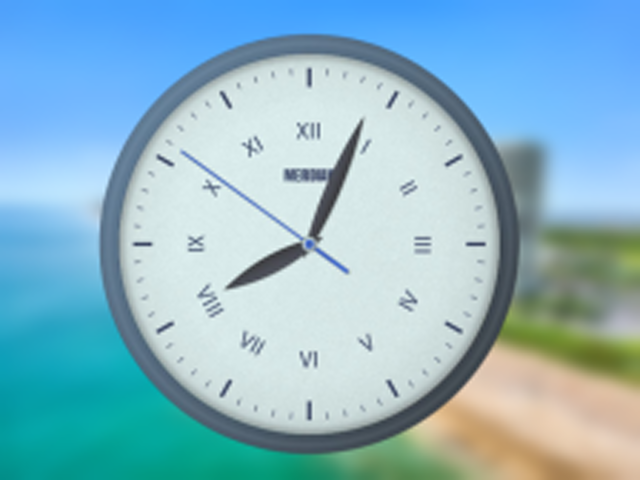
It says 8:03:51
